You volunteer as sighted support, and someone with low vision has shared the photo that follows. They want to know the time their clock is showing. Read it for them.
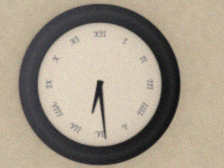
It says 6:29
